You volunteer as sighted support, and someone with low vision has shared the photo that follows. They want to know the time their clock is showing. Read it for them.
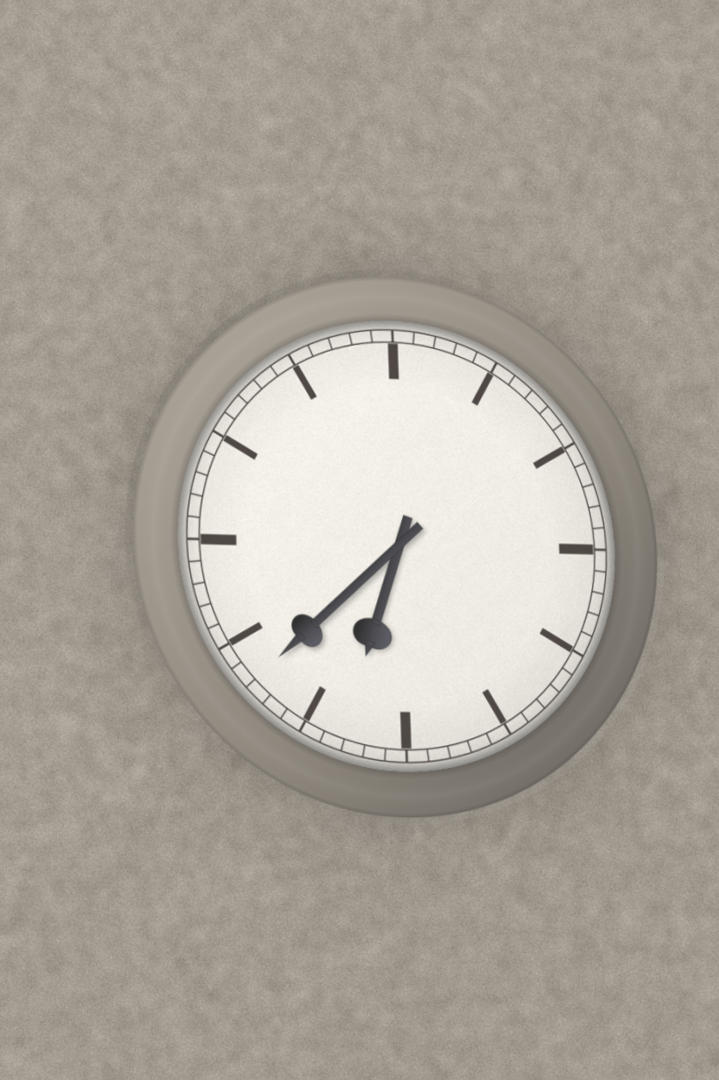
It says 6:38
